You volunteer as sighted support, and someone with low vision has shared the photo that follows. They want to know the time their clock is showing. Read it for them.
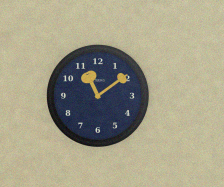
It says 11:09
